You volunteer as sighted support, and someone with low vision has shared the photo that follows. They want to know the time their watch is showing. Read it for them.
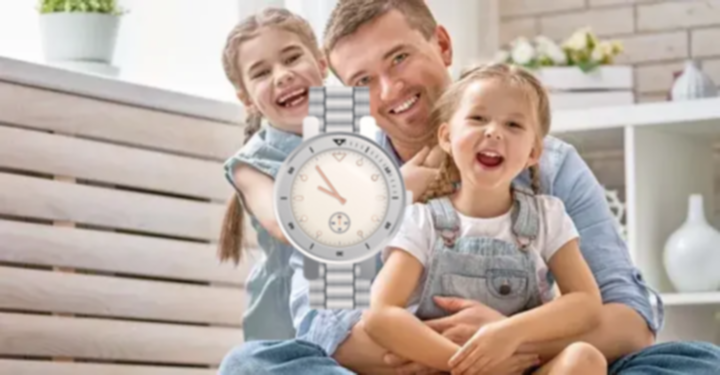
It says 9:54
